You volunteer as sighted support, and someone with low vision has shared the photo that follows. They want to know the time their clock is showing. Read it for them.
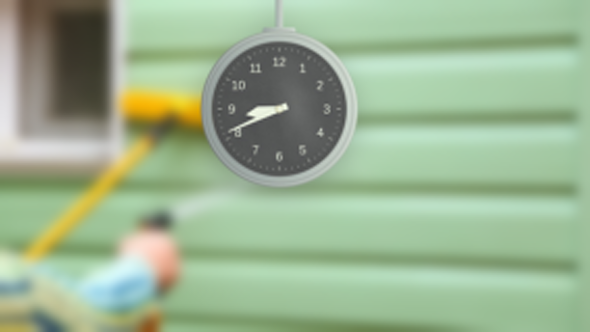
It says 8:41
